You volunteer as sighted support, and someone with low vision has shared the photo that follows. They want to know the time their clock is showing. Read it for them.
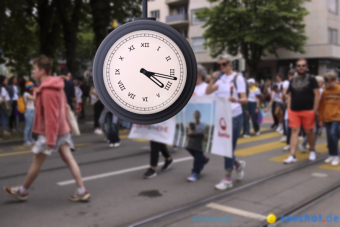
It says 4:17
